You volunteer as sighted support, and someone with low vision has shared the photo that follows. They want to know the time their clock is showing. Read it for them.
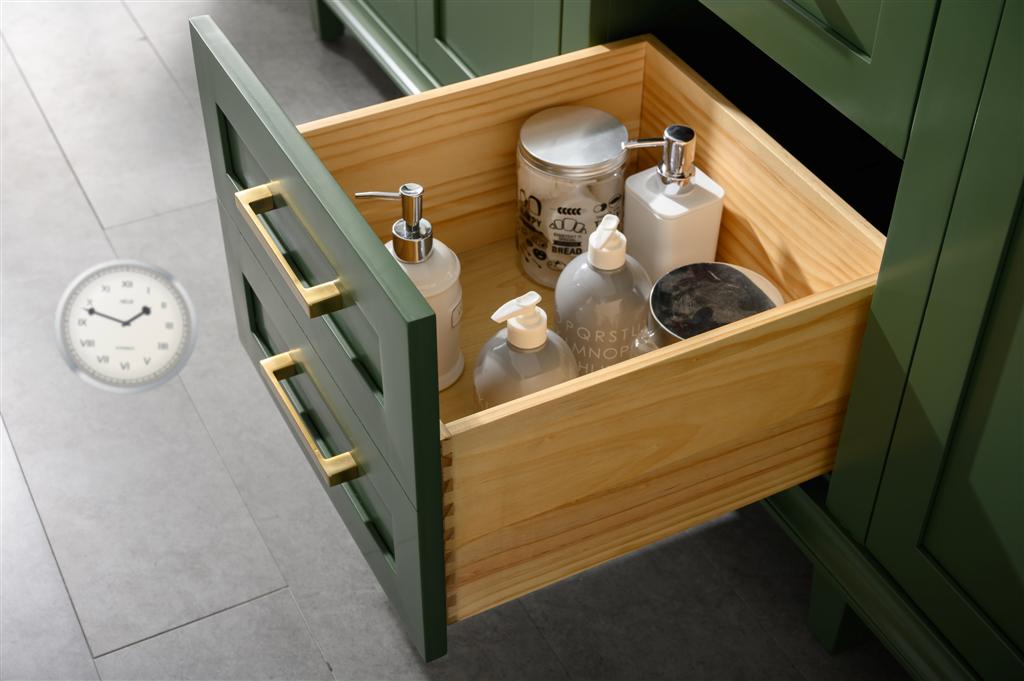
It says 1:48
